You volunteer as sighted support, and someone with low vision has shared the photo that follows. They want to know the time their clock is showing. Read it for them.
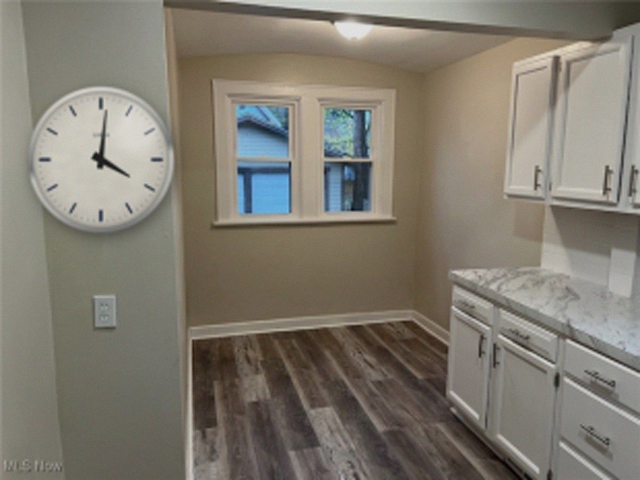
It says 4:01
